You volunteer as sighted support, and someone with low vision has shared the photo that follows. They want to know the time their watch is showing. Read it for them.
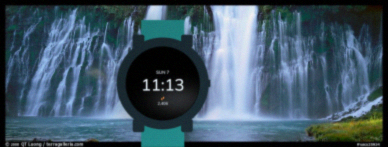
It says 11:13
